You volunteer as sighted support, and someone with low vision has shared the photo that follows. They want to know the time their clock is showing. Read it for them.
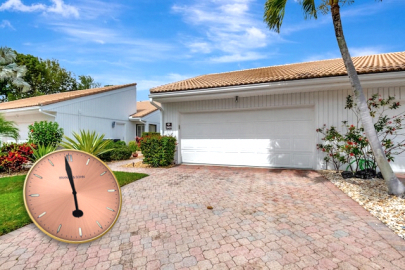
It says 5:59
